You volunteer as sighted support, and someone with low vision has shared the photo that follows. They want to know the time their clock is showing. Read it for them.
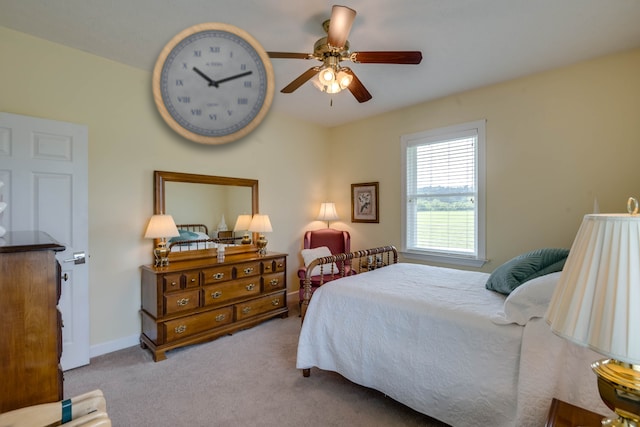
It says 10:12
